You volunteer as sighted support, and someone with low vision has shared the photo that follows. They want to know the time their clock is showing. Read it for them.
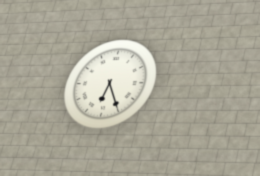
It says 6:25
